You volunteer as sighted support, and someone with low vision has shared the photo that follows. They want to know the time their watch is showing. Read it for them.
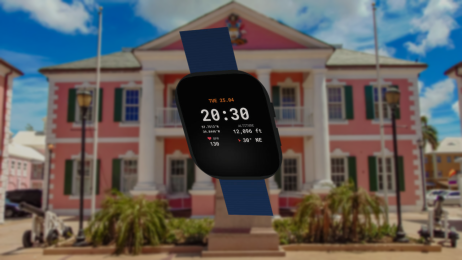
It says 20:30
